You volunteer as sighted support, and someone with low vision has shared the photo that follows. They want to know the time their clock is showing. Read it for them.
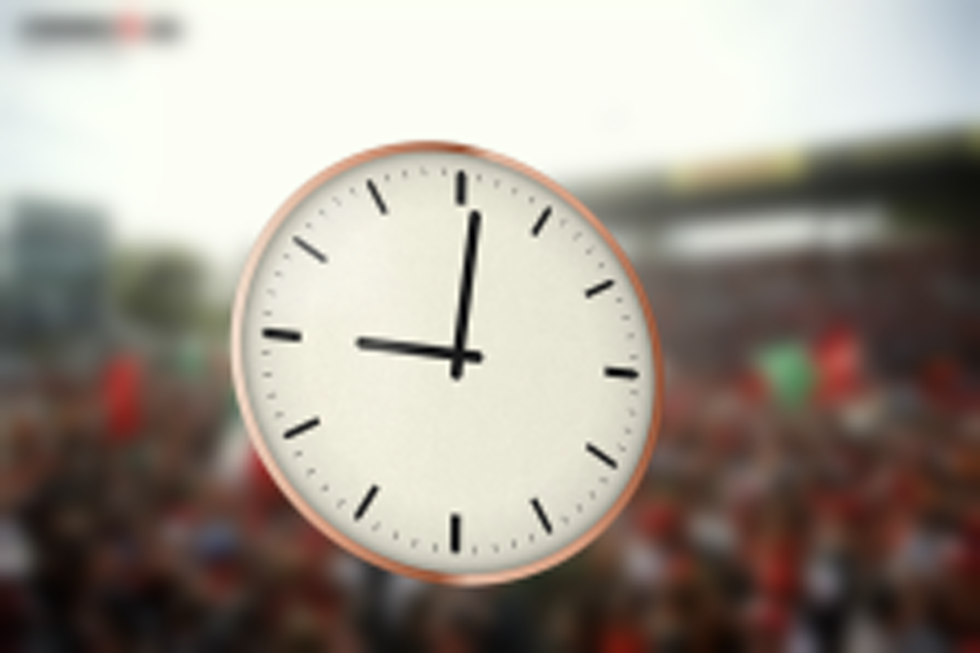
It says 9:01
